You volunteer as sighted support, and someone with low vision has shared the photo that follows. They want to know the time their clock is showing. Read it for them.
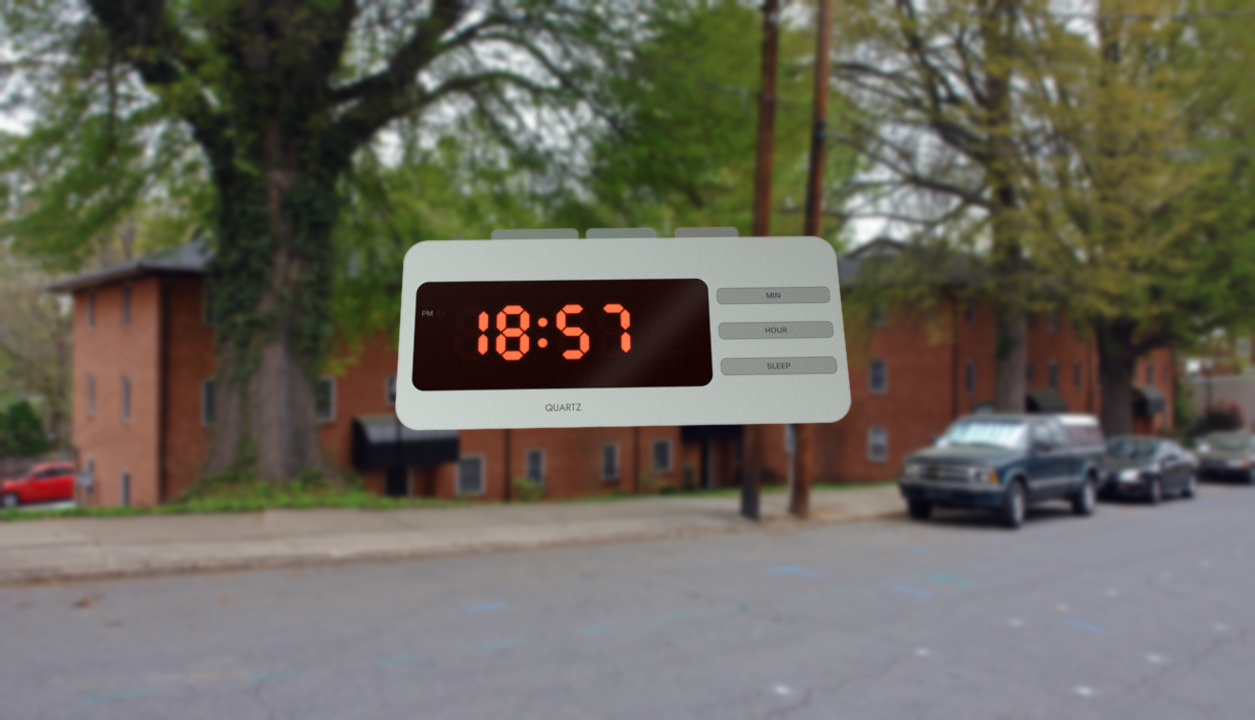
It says 18:57
